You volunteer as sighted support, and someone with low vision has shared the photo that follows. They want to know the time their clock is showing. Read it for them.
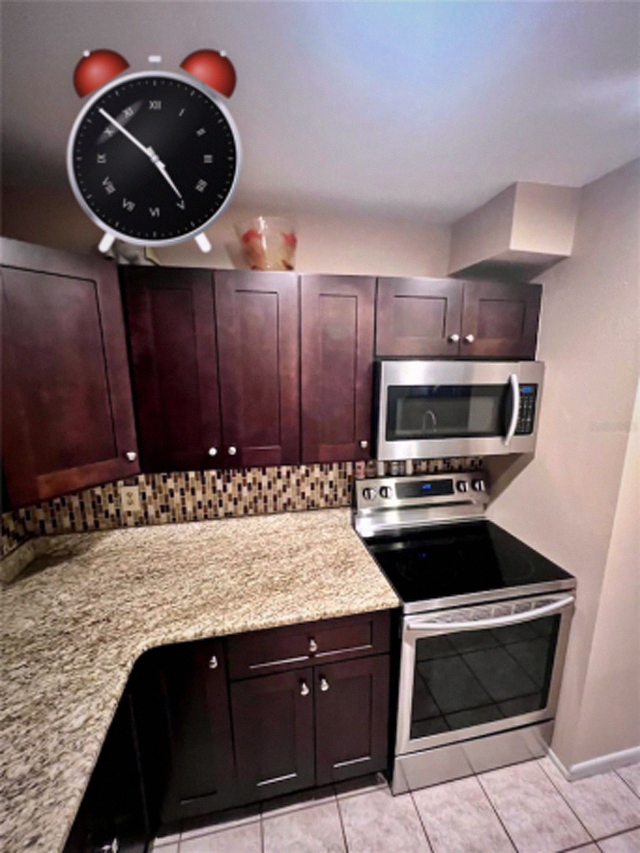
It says 4:52
